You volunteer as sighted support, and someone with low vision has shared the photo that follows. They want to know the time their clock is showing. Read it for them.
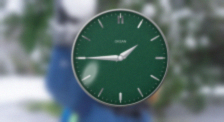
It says 1:45
